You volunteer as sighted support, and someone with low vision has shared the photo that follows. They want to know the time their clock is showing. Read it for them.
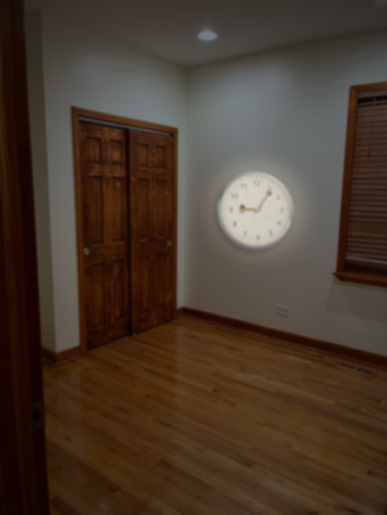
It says 9:06
